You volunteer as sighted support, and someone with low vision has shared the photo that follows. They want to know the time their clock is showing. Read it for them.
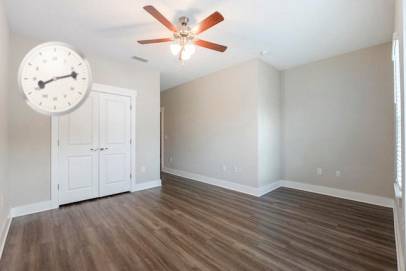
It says 8:13
